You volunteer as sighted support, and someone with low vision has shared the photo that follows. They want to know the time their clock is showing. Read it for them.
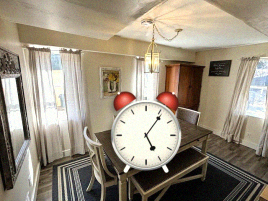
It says 5:06
